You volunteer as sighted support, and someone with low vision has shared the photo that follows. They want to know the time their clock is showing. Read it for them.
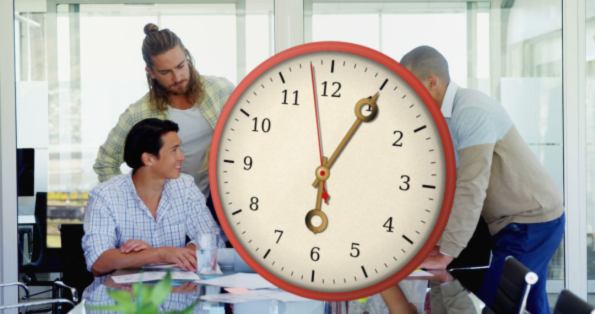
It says 6:04:58
